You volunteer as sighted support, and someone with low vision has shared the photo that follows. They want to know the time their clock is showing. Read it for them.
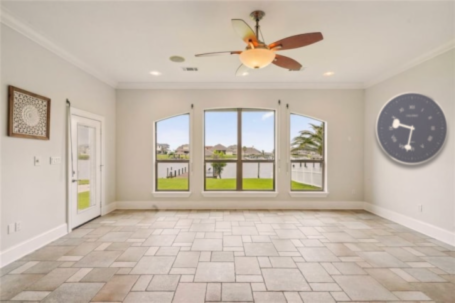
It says 9:32
